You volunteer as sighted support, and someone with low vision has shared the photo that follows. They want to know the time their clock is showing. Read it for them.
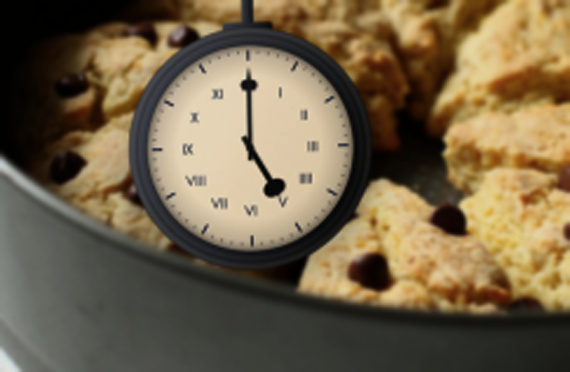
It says 5:00
